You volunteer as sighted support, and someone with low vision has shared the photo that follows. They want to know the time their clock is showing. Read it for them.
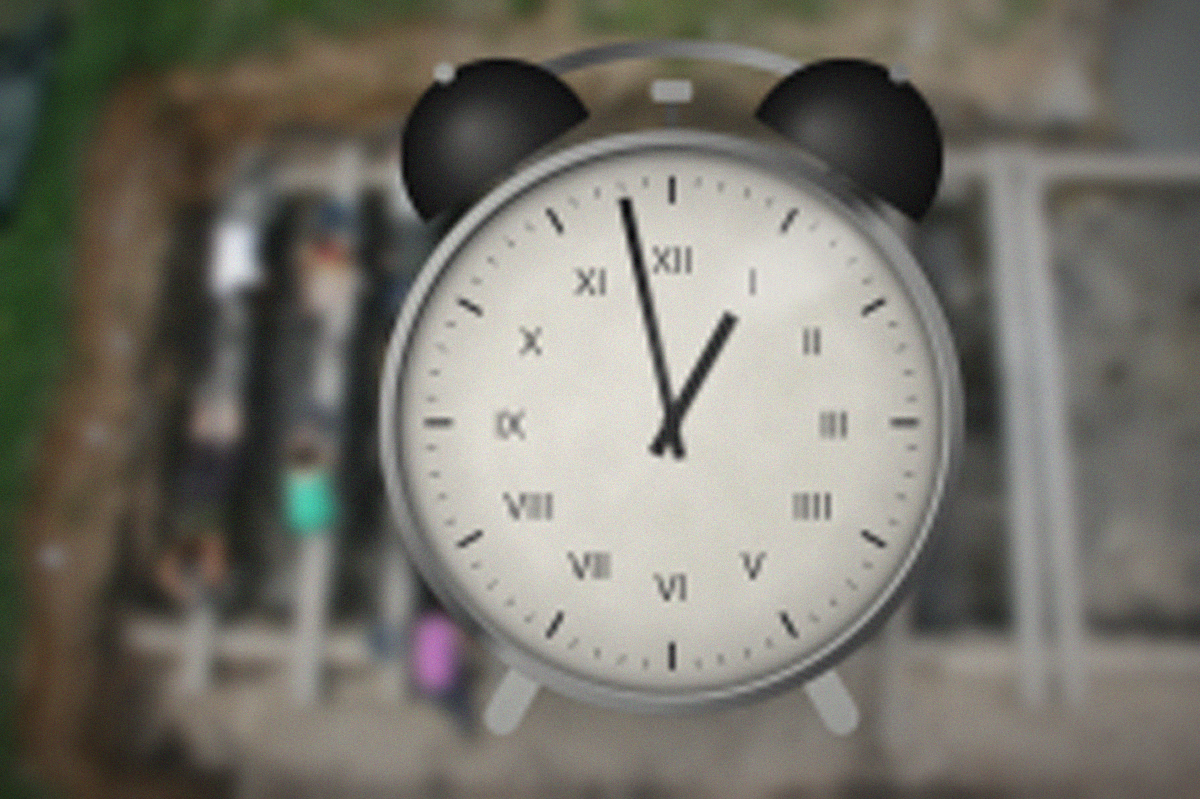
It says 12:58
